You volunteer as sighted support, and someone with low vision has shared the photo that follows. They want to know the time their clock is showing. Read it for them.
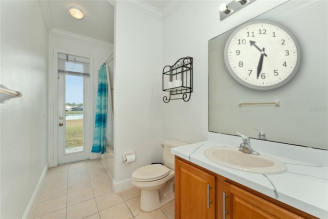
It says 10:32
